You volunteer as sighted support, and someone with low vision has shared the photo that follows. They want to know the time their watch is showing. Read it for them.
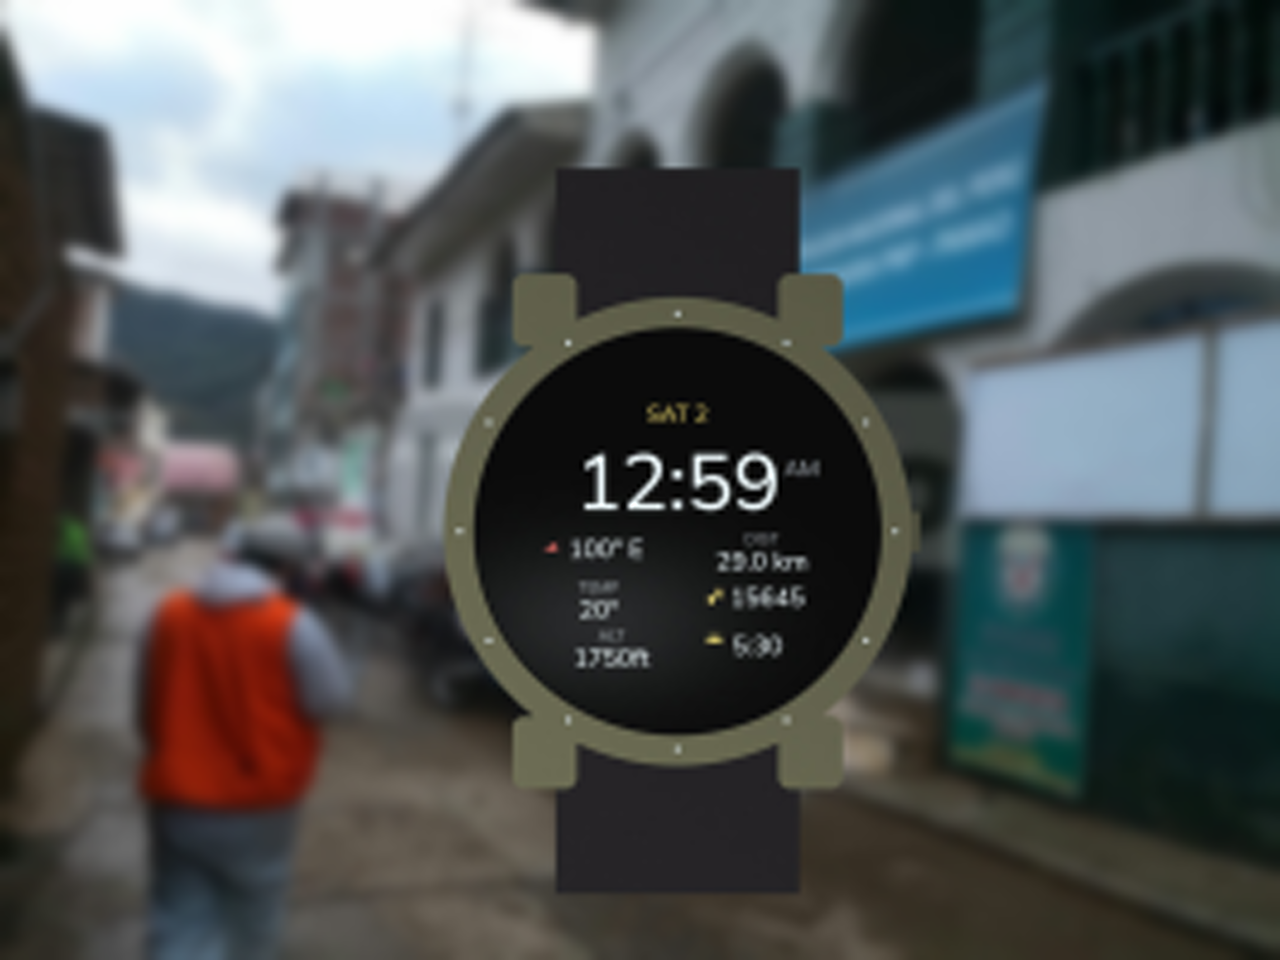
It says 12:59
